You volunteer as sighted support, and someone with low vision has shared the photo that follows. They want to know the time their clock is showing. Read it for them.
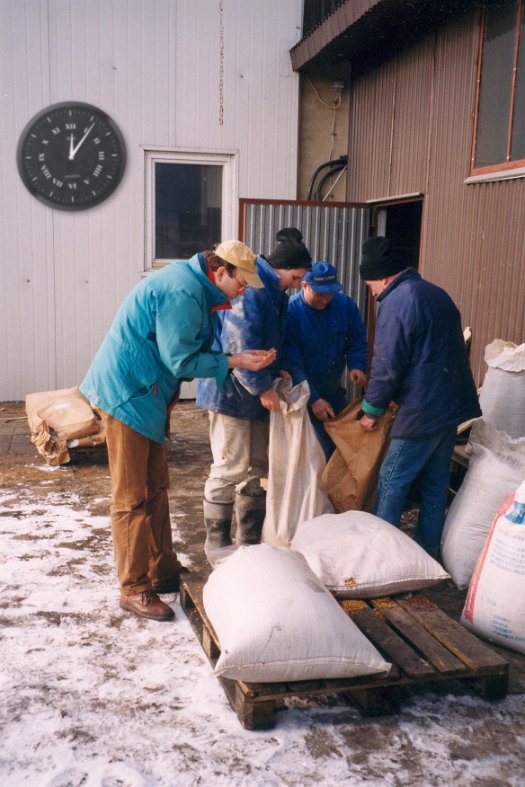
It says 12:06
